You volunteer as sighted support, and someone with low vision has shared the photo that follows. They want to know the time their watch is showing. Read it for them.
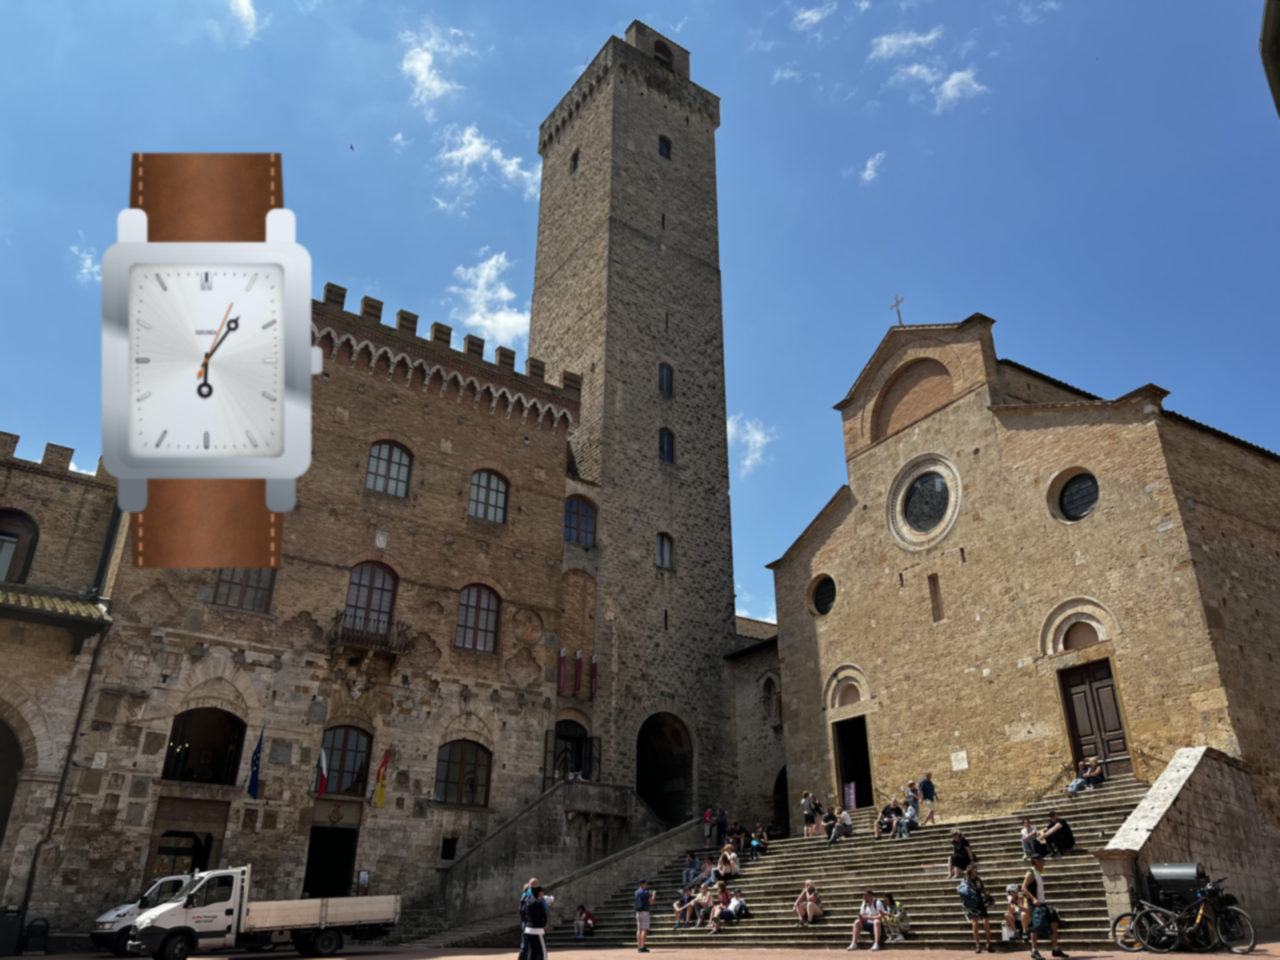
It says 6:06:04
